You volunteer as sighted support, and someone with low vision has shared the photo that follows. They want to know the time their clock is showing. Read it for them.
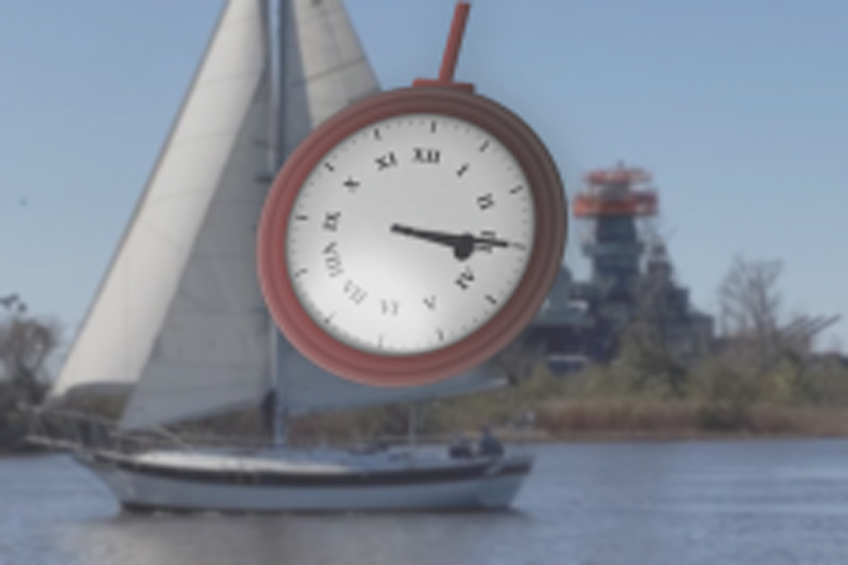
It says 3:15
